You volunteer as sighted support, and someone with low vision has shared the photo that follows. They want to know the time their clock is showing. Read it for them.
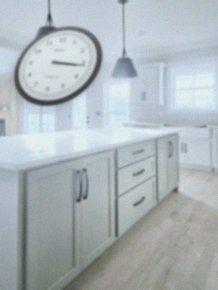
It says 3:16
